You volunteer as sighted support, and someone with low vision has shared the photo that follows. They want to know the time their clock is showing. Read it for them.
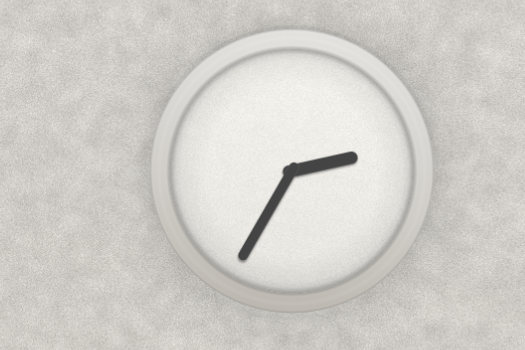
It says 2:35
